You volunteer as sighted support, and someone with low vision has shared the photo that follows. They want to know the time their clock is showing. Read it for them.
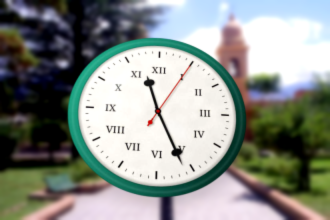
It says 11:26:05
